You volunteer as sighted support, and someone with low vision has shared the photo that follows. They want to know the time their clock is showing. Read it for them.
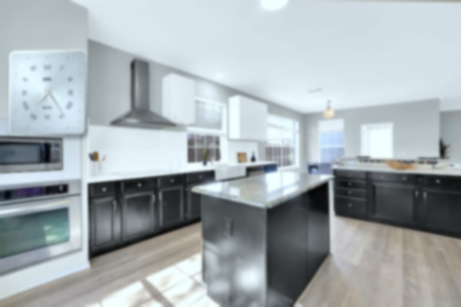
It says 7:24
